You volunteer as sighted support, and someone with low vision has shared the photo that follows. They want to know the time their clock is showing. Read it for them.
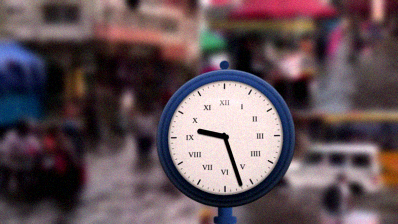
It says 9:27
